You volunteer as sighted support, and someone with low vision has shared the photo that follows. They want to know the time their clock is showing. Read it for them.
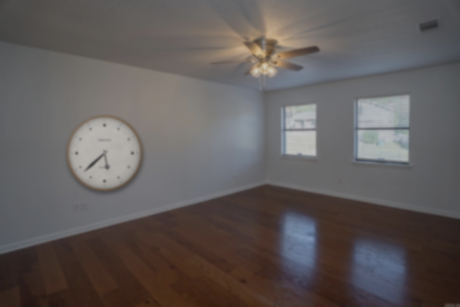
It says 5:38
